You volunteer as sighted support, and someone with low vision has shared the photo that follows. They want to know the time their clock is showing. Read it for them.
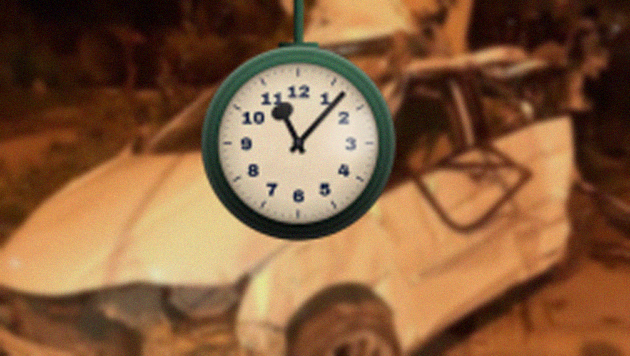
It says 11:07
